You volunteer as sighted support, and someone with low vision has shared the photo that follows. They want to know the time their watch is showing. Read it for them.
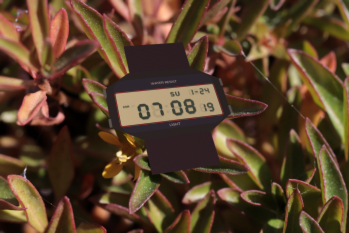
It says 7:08:19
